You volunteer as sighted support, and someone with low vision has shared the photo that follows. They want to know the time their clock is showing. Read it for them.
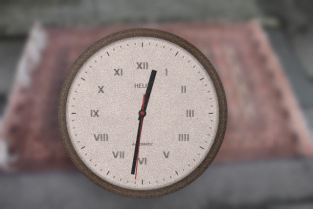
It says 12:31:31
